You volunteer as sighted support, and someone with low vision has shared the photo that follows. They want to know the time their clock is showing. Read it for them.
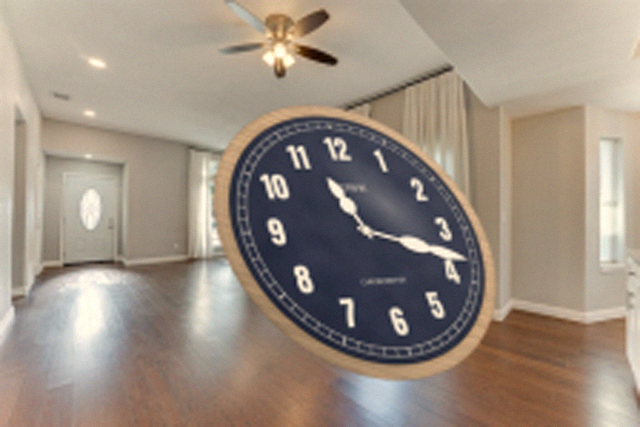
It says 11:18
